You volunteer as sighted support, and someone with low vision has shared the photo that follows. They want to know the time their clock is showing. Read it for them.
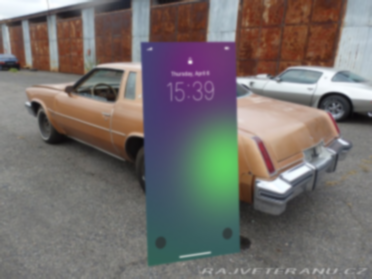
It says 15:39
